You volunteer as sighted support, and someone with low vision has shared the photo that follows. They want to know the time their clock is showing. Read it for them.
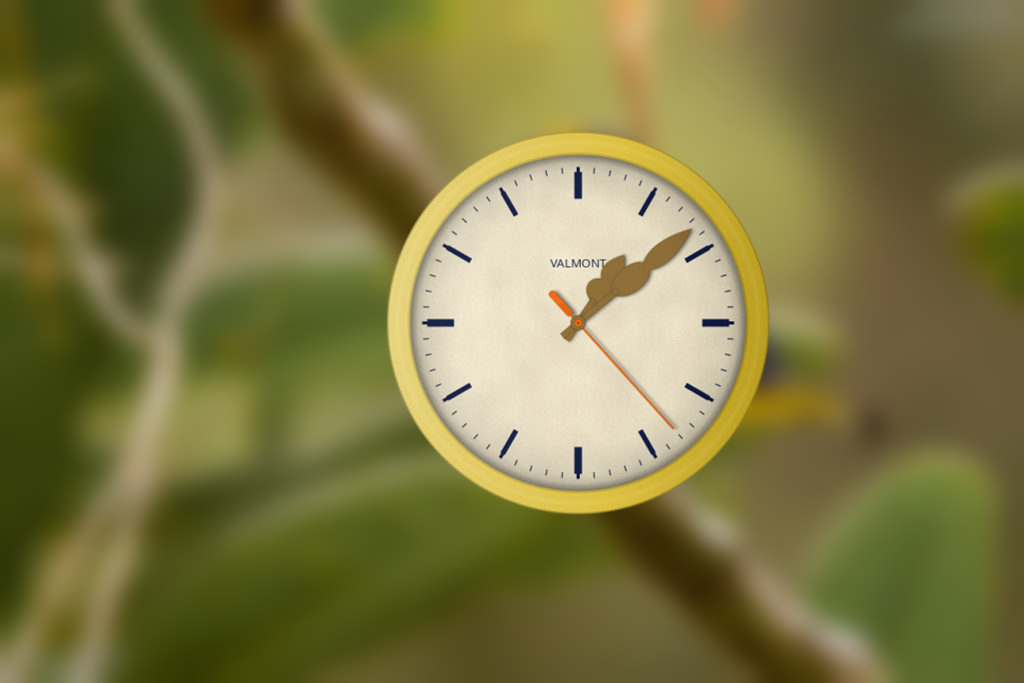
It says 1:08:23
